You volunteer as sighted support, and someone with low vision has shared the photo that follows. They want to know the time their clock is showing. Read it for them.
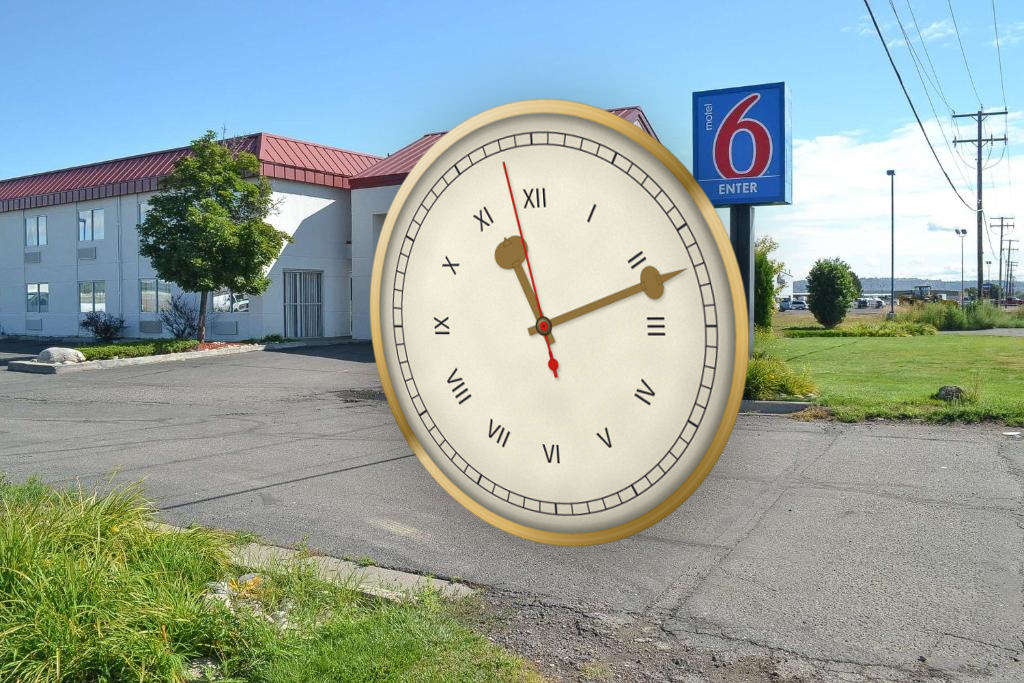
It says 11:11:58
